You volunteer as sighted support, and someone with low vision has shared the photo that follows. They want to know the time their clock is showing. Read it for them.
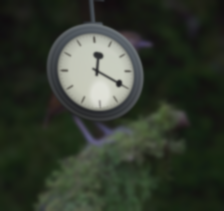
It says 12:20
